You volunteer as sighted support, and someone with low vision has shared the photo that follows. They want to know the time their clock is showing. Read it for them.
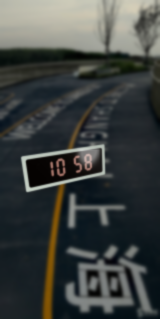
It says 10:58
